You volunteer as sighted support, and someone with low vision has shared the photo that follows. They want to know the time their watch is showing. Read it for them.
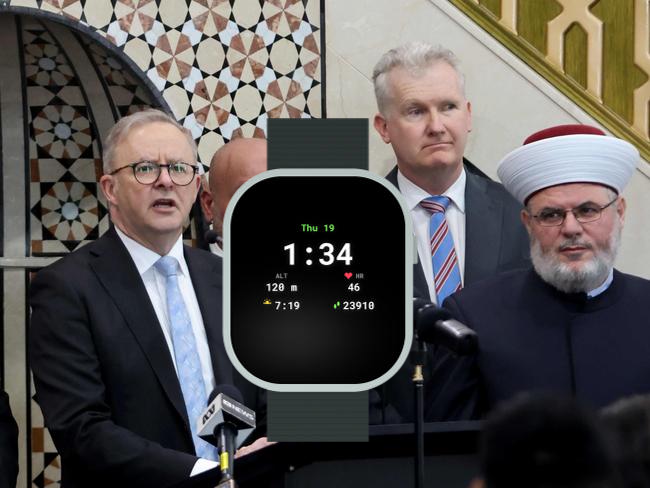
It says 1:34
